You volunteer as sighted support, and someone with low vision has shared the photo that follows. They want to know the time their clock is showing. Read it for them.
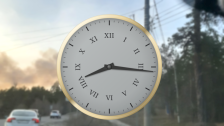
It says 8:16
